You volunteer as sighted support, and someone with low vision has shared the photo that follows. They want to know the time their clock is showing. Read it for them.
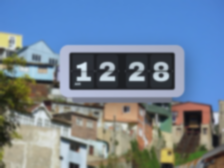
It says 12:28
